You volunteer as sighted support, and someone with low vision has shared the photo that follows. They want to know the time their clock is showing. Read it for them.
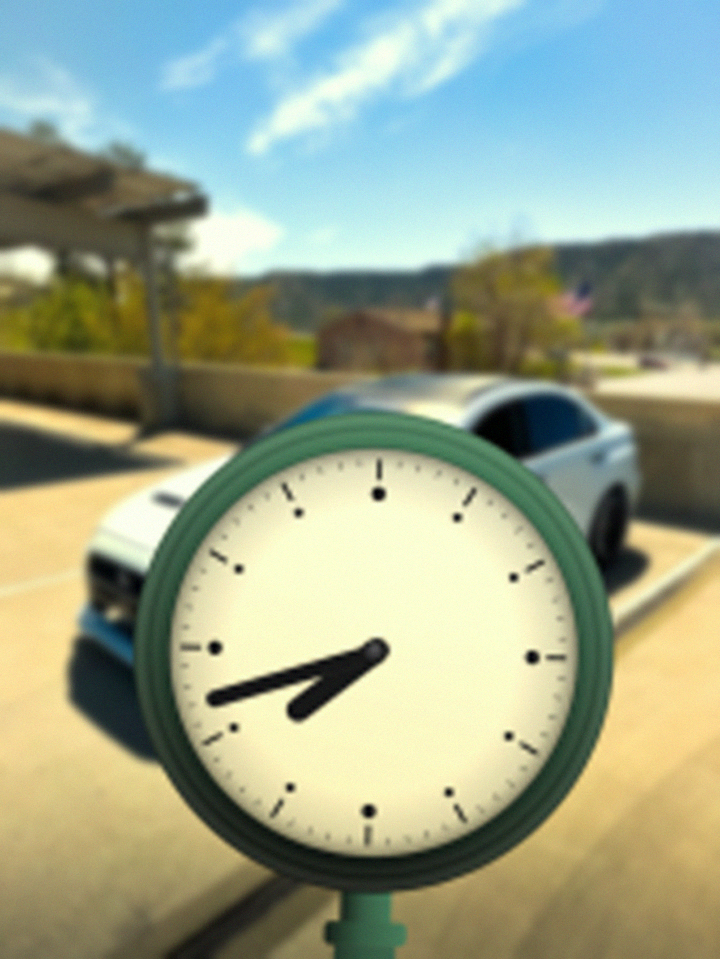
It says 7:42
